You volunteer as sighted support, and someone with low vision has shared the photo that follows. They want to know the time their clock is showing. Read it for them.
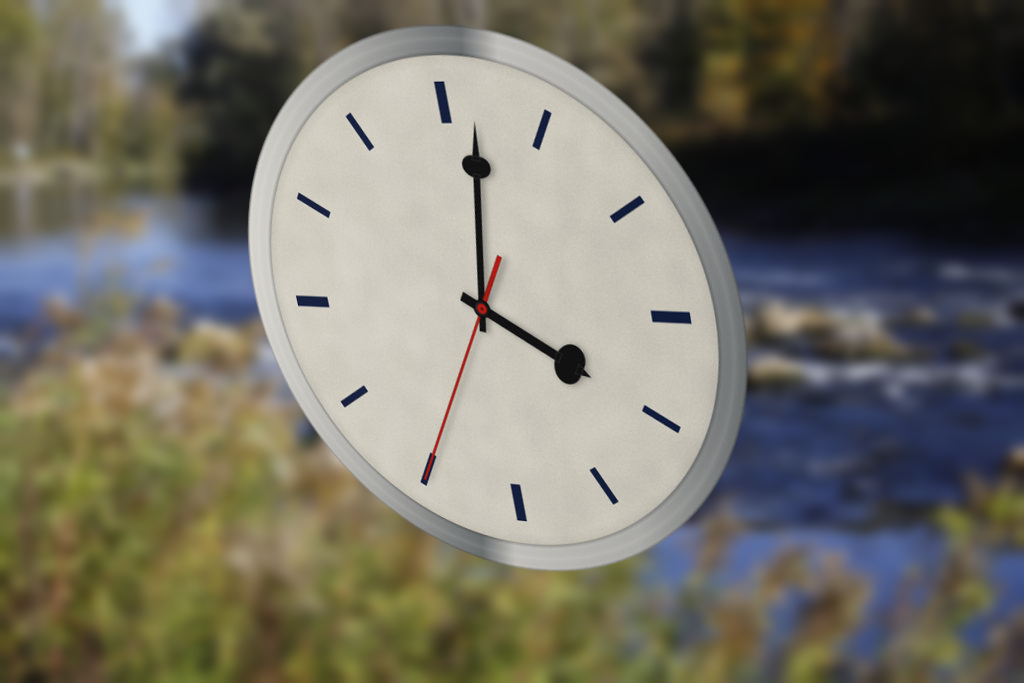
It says 4:01:35
